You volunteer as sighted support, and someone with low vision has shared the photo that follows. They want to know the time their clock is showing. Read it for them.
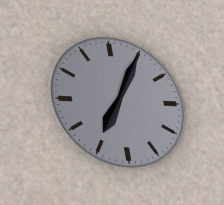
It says 7:05
